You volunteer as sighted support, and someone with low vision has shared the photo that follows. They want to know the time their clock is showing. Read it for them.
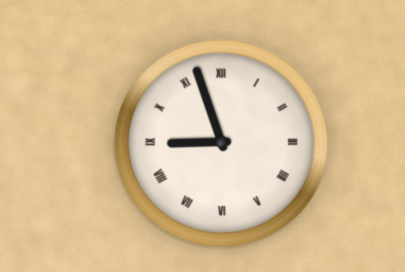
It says 8:57
